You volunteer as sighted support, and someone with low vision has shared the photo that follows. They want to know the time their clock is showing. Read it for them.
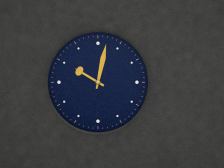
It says 10:02
